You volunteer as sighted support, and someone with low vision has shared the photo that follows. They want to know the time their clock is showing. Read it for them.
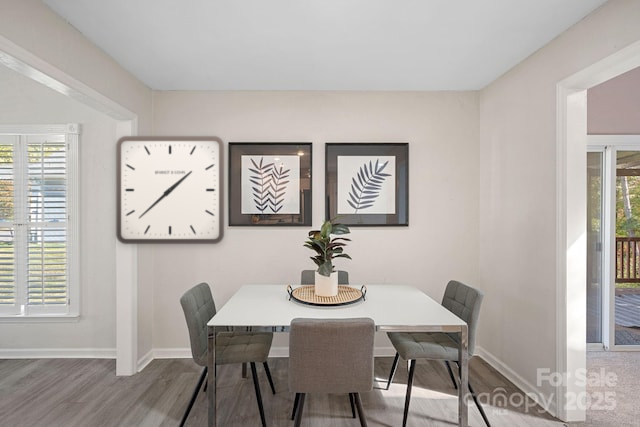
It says 1:38
